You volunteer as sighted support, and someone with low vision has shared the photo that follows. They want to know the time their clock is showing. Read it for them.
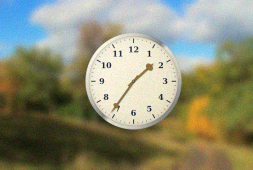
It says 1:36
